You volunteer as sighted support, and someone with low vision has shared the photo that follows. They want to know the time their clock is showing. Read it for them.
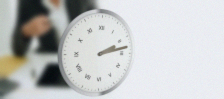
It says 2:13
